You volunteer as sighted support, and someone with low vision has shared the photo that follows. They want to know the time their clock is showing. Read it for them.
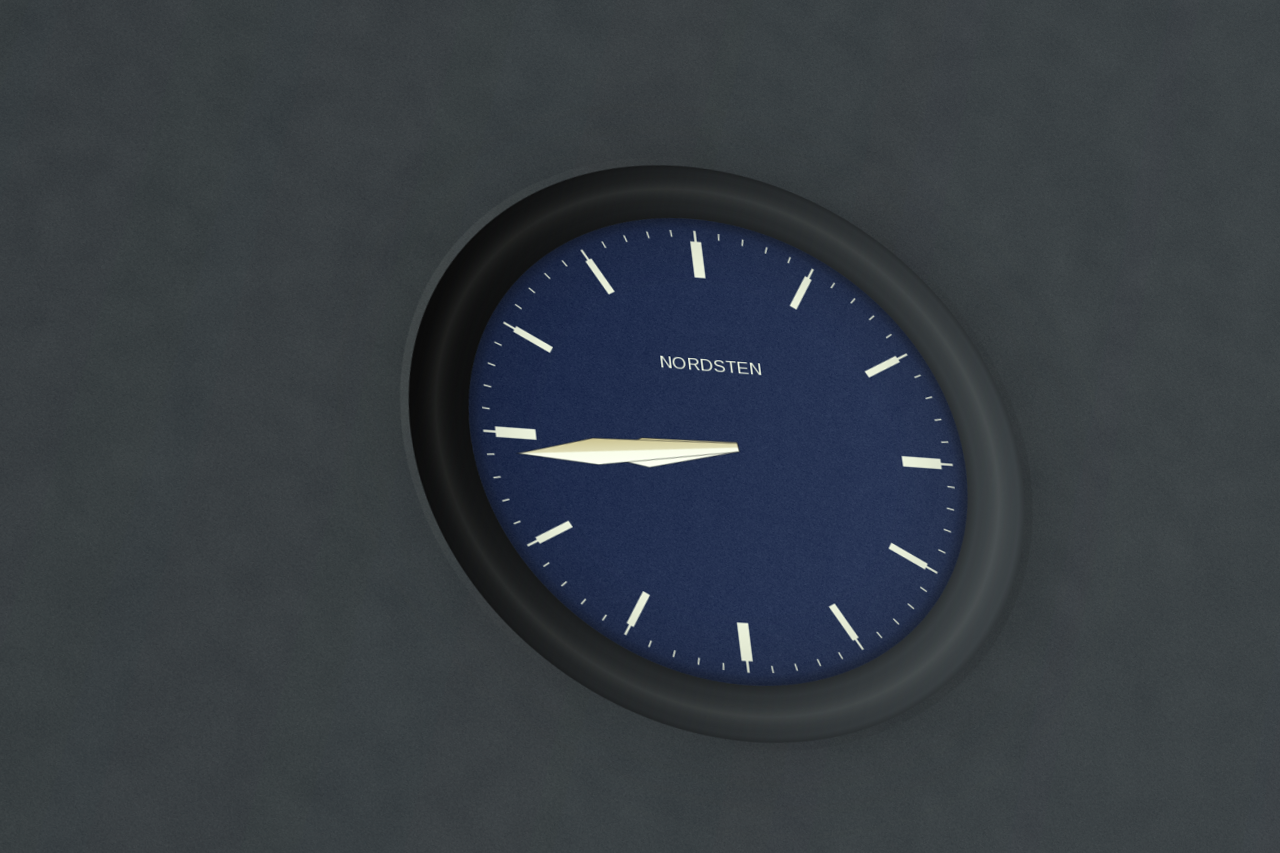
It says 8:44
